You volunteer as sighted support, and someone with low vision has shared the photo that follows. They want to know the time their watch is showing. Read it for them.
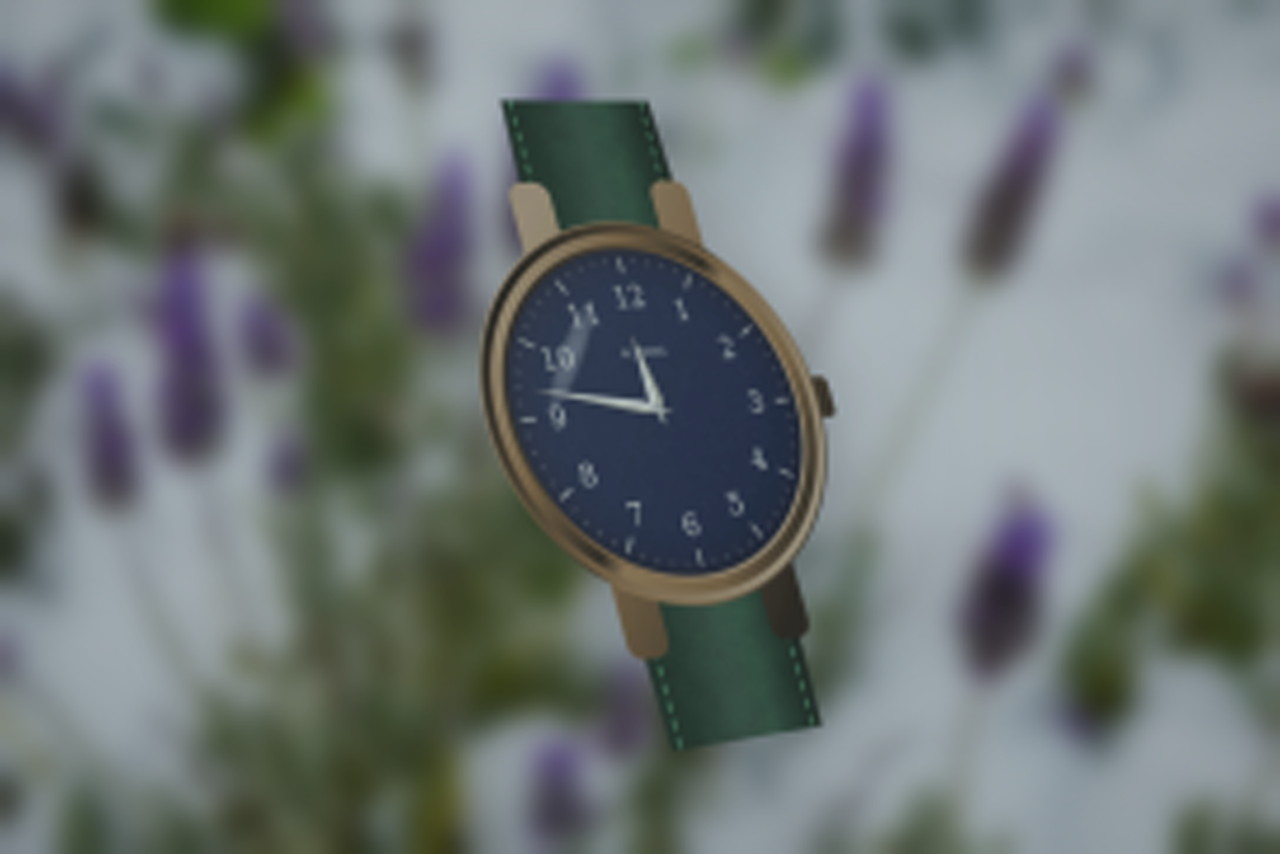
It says 11:47
